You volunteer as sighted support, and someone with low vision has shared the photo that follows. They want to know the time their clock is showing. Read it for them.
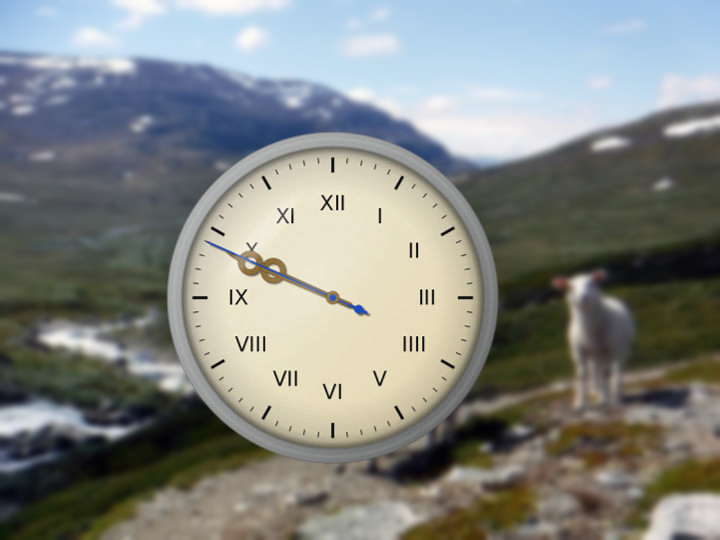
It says 9:48:49
